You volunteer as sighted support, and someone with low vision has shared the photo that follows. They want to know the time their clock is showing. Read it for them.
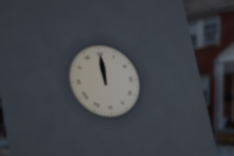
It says 12:00
